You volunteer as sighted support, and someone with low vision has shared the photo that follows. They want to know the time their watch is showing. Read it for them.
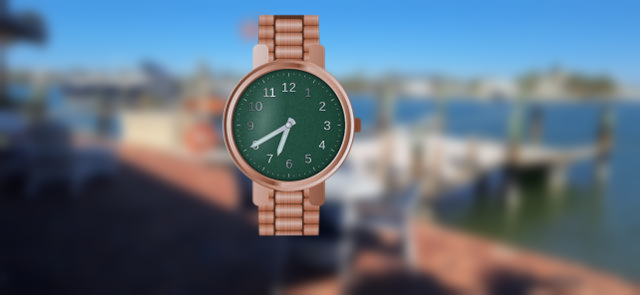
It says 6:40
